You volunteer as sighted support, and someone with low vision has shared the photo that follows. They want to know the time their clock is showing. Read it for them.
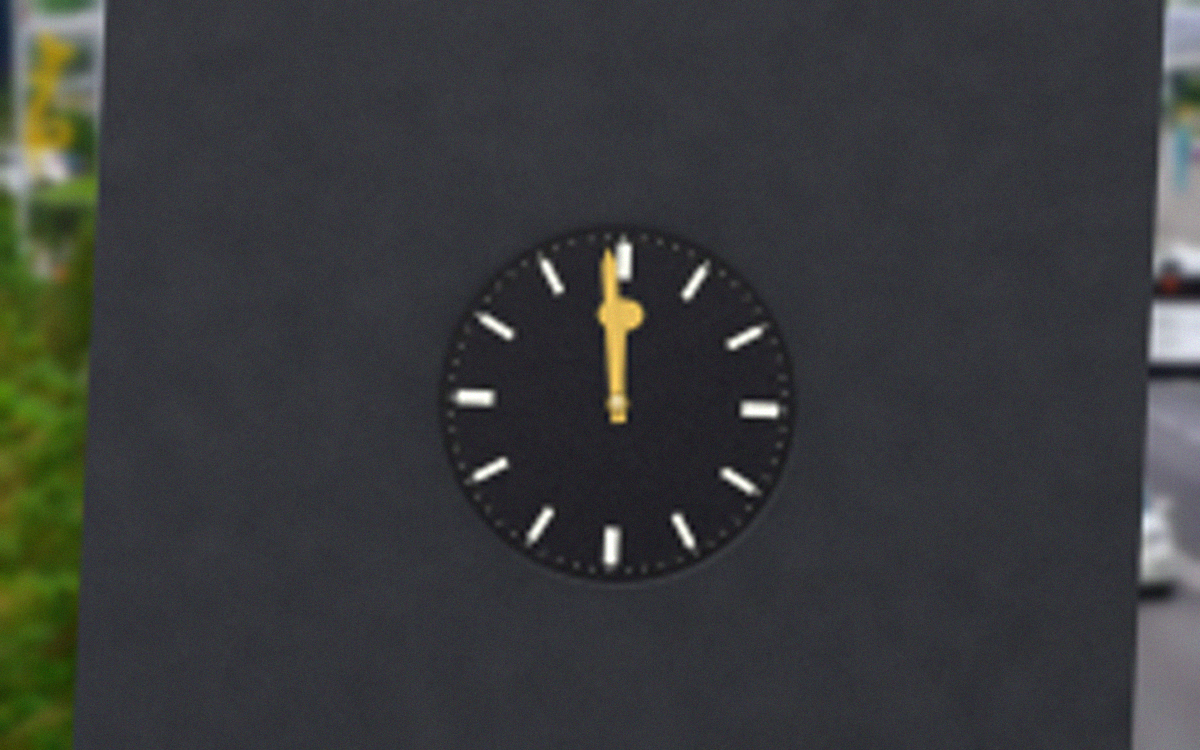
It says 11:59
